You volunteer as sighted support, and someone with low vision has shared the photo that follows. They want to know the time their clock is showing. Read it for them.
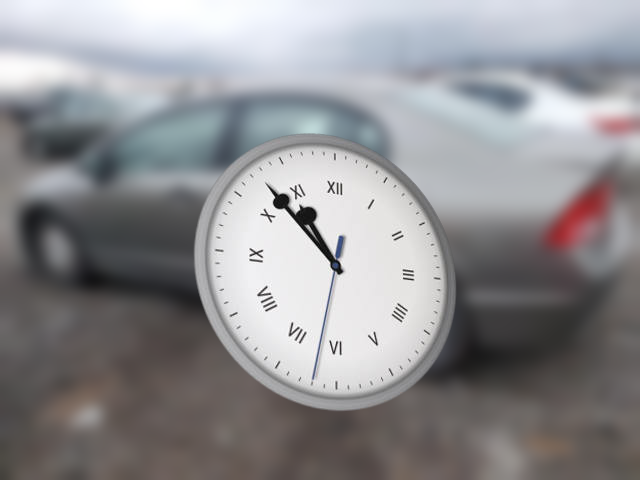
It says 10:52:32
